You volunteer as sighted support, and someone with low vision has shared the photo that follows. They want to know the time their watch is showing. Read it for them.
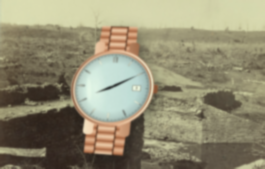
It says 8:10
